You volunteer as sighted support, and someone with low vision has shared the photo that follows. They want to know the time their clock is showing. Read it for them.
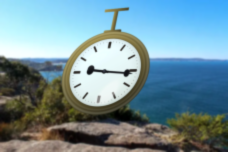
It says 9:16
